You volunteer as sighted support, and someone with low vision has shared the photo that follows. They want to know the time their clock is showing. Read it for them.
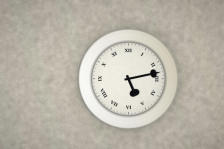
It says 5:13
